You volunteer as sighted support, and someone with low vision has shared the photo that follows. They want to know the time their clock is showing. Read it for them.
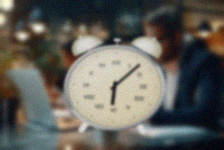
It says 6:07
